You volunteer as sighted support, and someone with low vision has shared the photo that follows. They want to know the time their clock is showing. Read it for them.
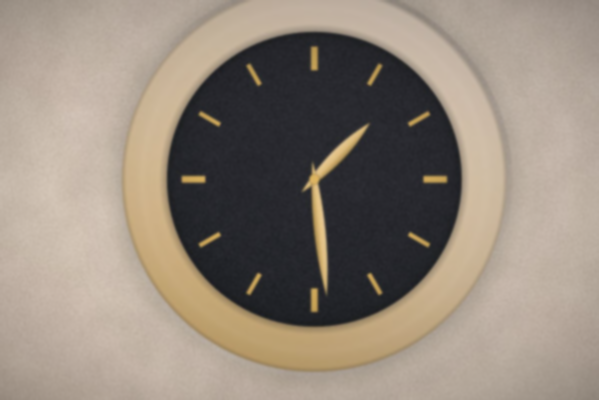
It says 1:29
